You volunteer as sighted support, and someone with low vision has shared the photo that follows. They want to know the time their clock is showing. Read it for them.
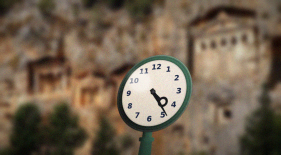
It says 4:24
